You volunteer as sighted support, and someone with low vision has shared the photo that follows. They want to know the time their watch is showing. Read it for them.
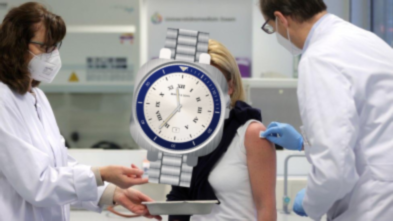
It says 11:36
